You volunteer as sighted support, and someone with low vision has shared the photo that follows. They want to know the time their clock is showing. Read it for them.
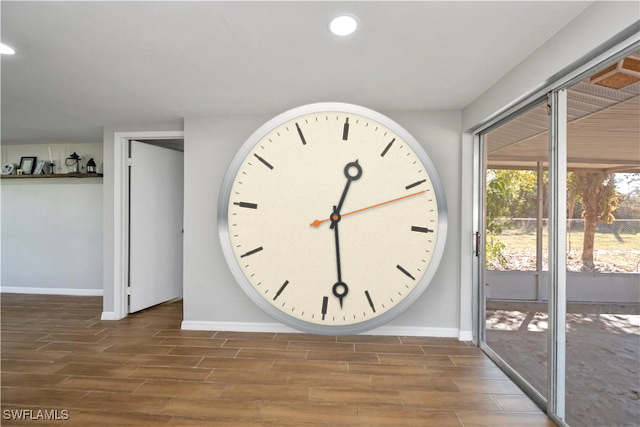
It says 12:28:11
